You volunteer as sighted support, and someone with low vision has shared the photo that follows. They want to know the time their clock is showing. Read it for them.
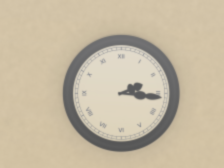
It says 2:16
